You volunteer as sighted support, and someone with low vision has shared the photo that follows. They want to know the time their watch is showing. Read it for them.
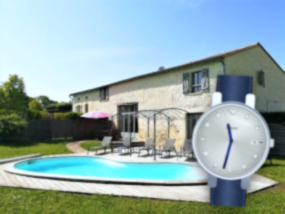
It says 11:32
